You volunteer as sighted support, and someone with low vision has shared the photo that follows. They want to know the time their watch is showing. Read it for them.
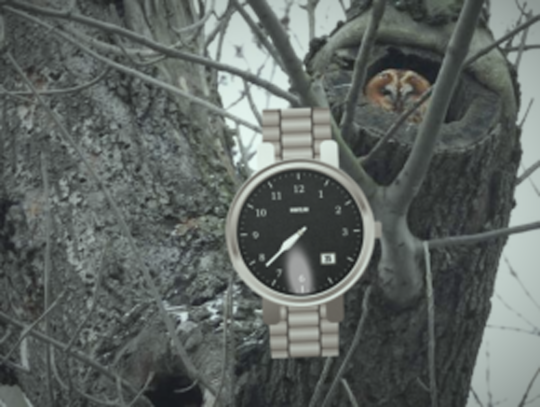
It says 7:38
